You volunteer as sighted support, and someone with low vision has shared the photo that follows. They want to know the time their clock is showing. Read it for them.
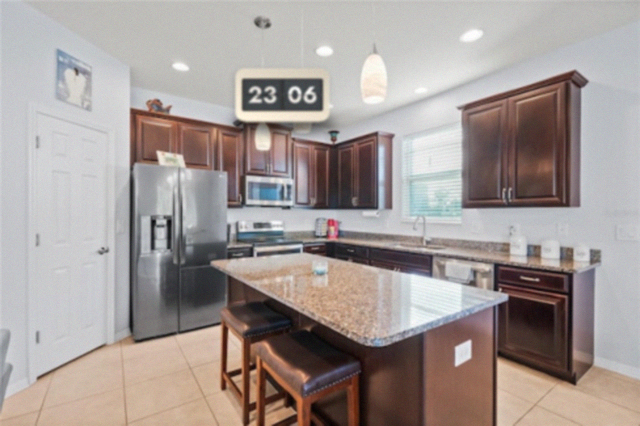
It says 23:06
